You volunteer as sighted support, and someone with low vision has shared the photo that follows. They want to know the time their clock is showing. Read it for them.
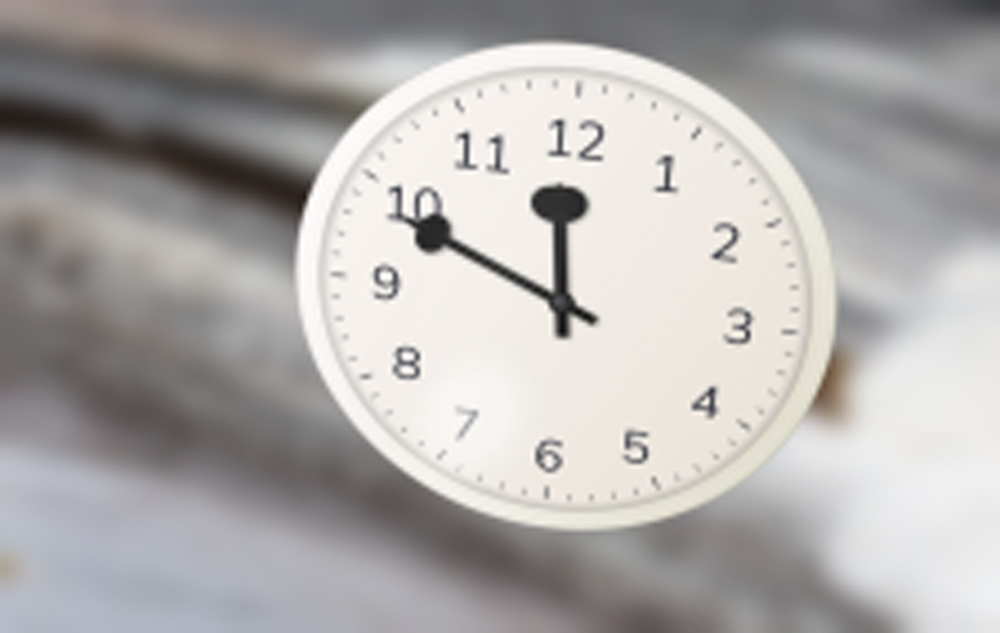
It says 11:49
